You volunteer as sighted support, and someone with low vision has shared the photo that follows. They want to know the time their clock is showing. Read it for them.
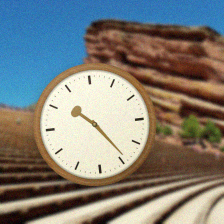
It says 10:24
